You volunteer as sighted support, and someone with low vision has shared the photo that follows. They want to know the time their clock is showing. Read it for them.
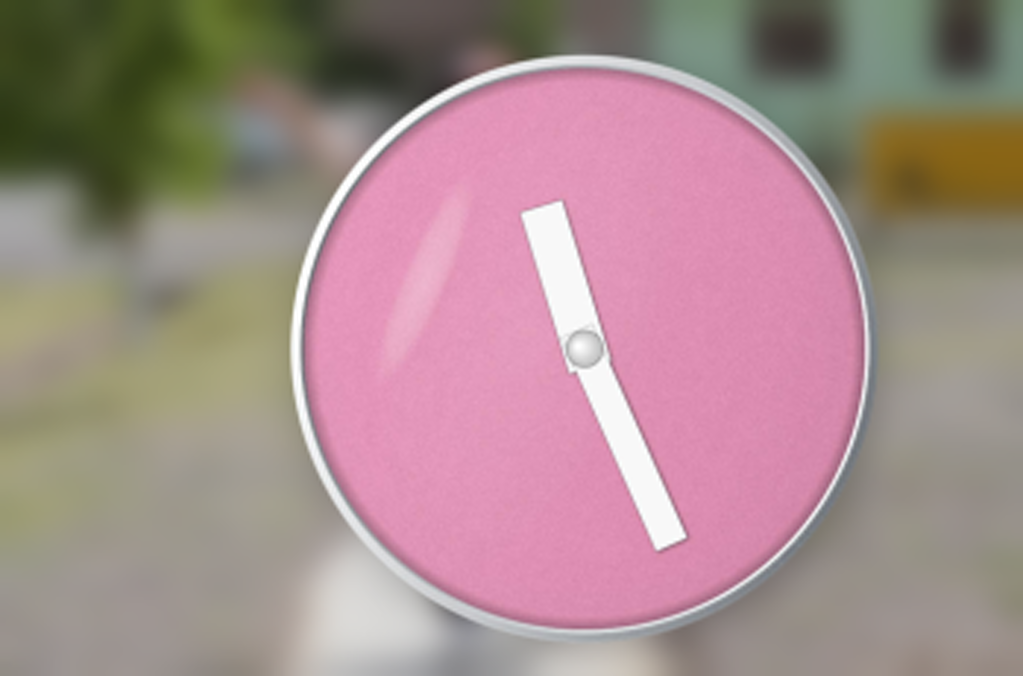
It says 11:26
